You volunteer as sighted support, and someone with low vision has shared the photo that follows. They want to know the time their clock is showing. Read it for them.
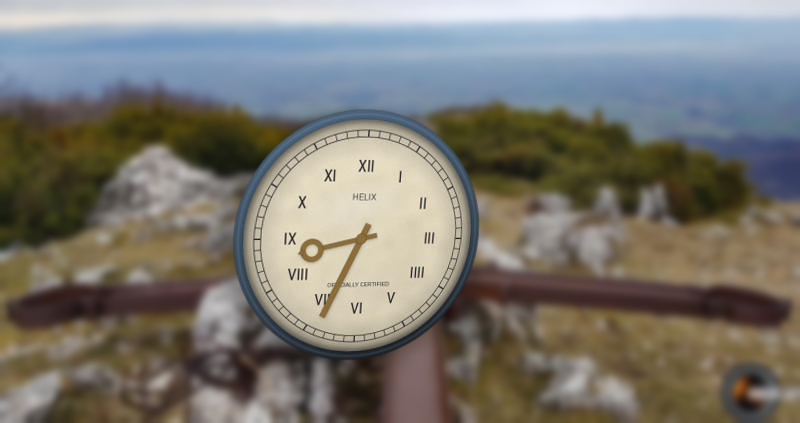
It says 8:34
